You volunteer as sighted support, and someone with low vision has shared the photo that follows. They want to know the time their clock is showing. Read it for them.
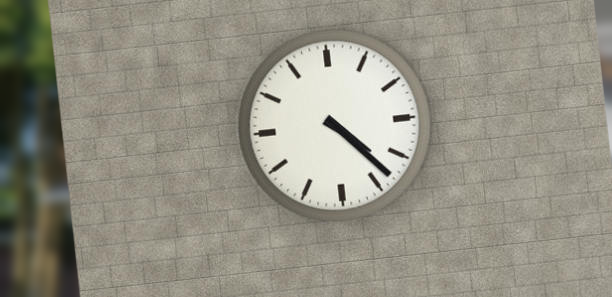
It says 4:23
